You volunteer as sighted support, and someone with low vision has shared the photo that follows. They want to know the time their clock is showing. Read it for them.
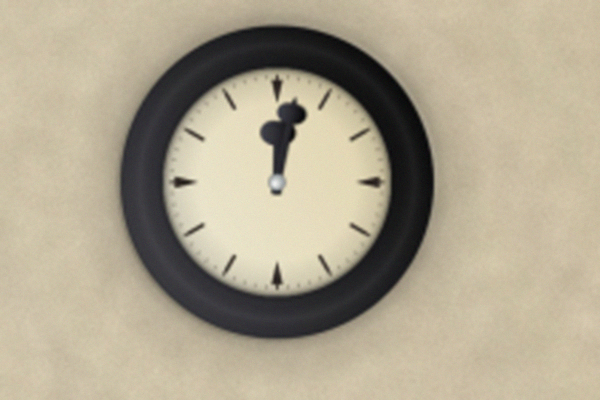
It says 12:02
